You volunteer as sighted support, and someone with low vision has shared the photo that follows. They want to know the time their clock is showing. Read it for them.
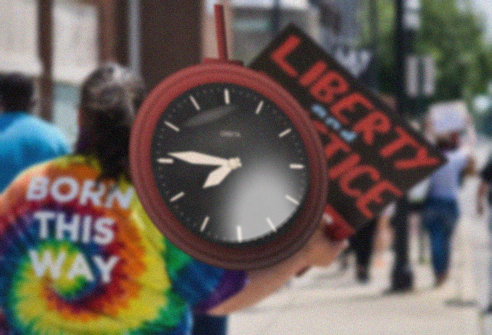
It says 7:46
